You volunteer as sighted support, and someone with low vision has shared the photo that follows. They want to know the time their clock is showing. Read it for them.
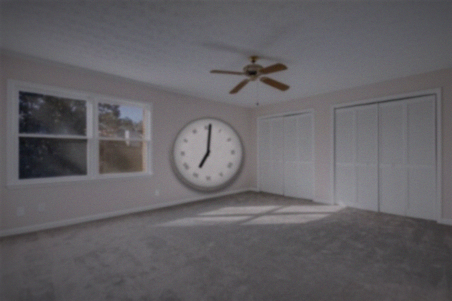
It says 7:01
